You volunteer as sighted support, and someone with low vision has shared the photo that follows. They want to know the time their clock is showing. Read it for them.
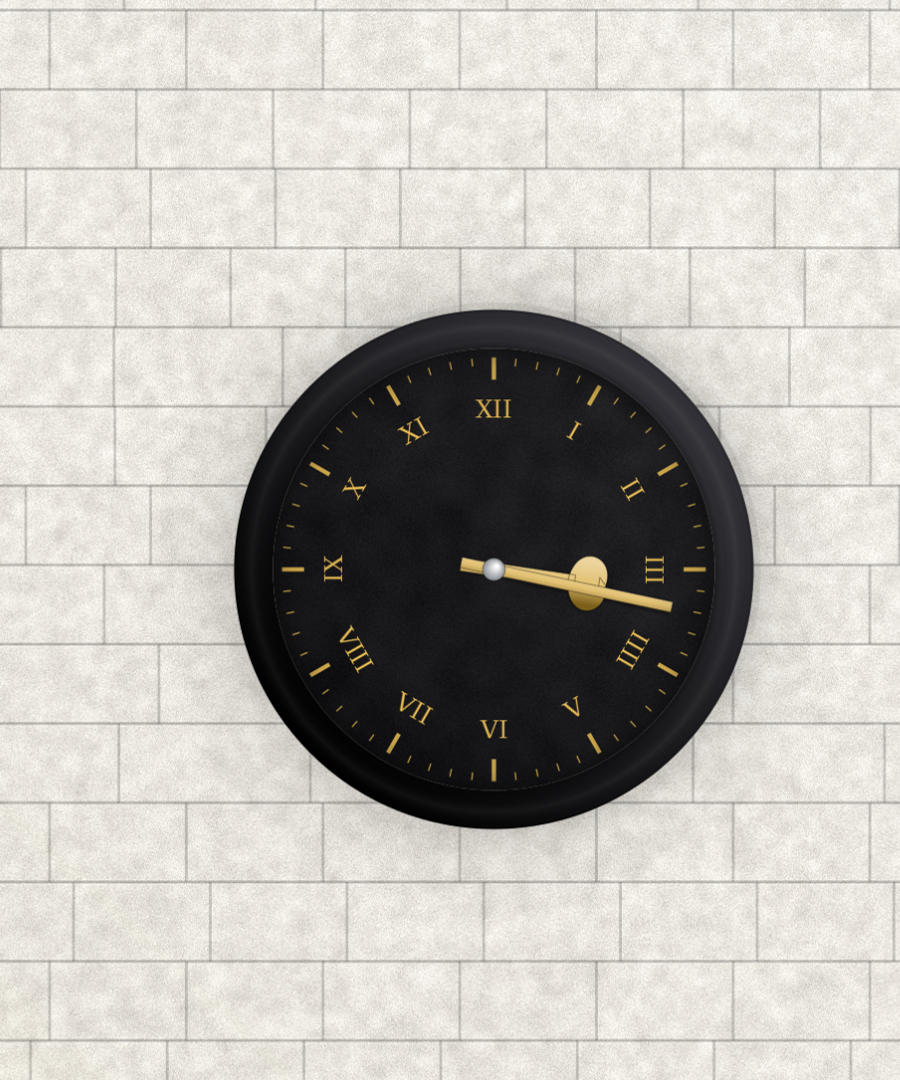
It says 3:17
